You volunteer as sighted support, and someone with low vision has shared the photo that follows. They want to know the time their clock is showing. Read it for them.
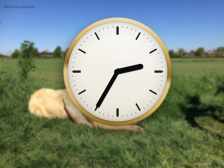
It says 2:35
